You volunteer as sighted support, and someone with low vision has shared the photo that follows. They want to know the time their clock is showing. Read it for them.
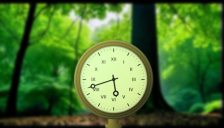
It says 5:42
